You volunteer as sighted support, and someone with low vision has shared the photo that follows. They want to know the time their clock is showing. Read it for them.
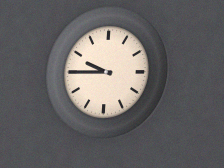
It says 9:45
